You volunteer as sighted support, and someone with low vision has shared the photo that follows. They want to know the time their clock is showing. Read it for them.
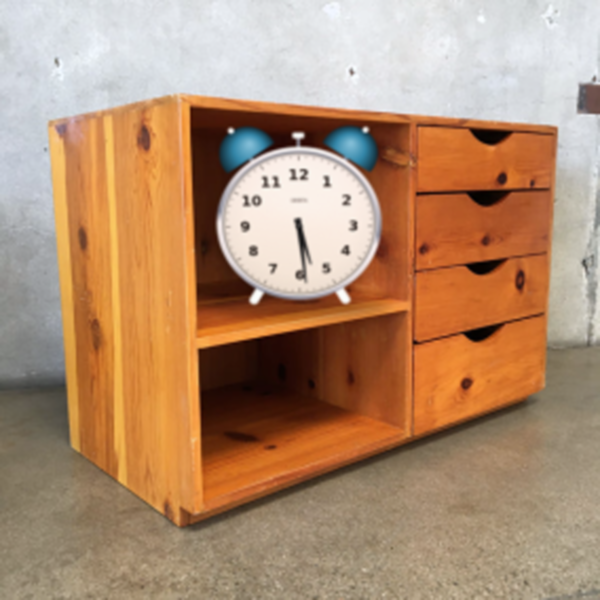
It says 5:29
